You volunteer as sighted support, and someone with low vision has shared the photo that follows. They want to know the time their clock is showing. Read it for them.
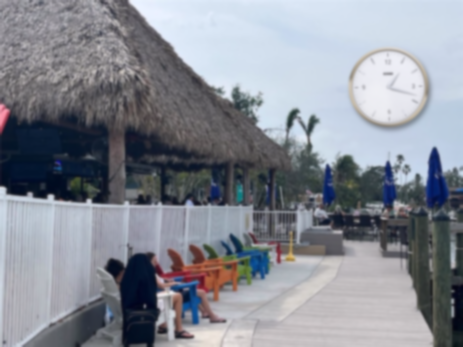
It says 1:18
